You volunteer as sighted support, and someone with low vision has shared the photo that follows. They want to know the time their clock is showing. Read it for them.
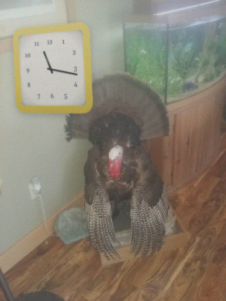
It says 11:17
